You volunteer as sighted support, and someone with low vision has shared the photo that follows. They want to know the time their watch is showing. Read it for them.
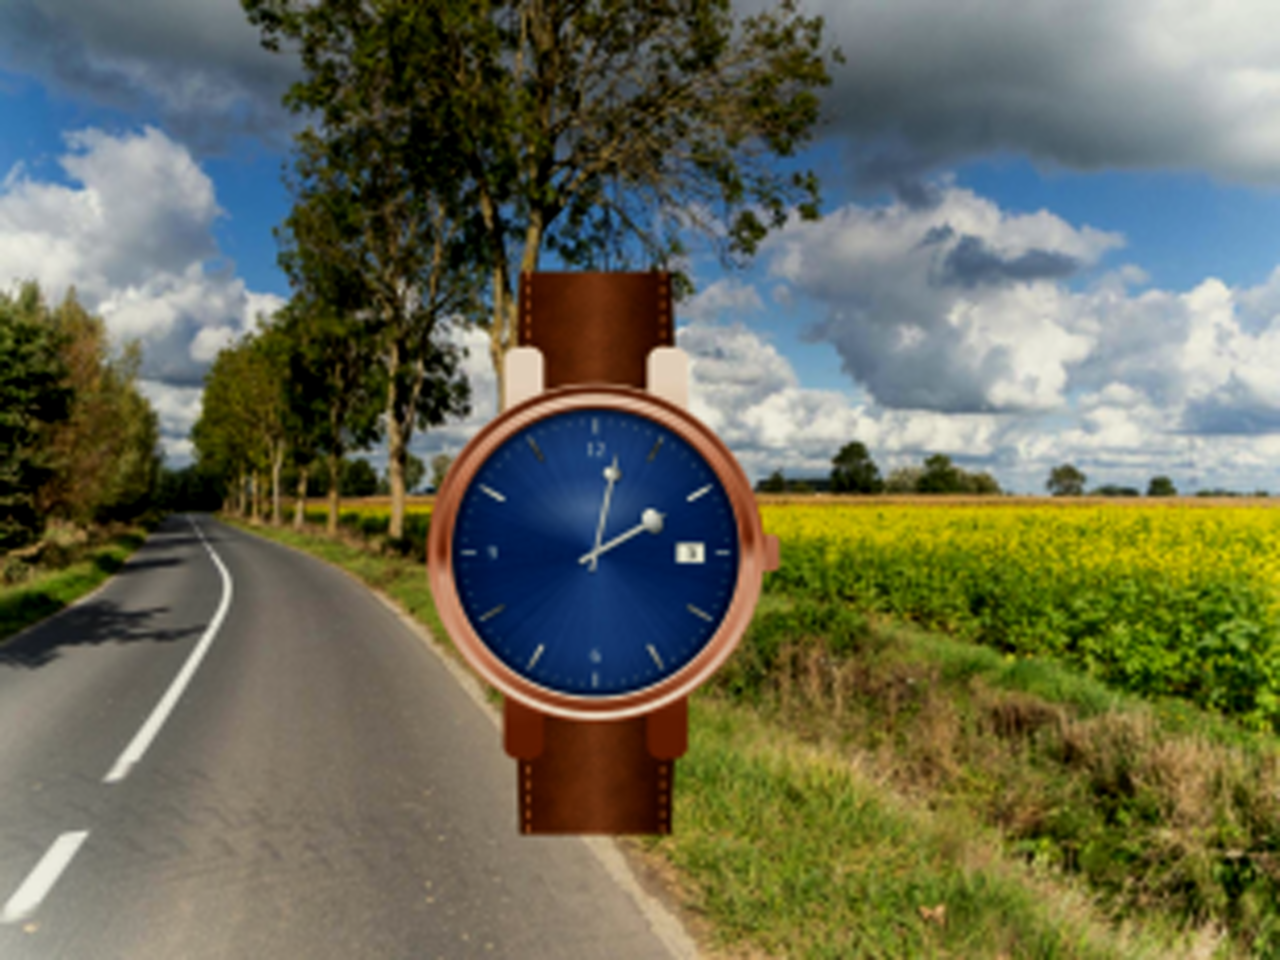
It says 2:02
